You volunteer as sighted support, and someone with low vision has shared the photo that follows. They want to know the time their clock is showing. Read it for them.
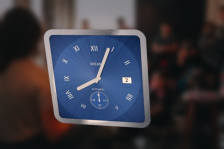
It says 8:04
